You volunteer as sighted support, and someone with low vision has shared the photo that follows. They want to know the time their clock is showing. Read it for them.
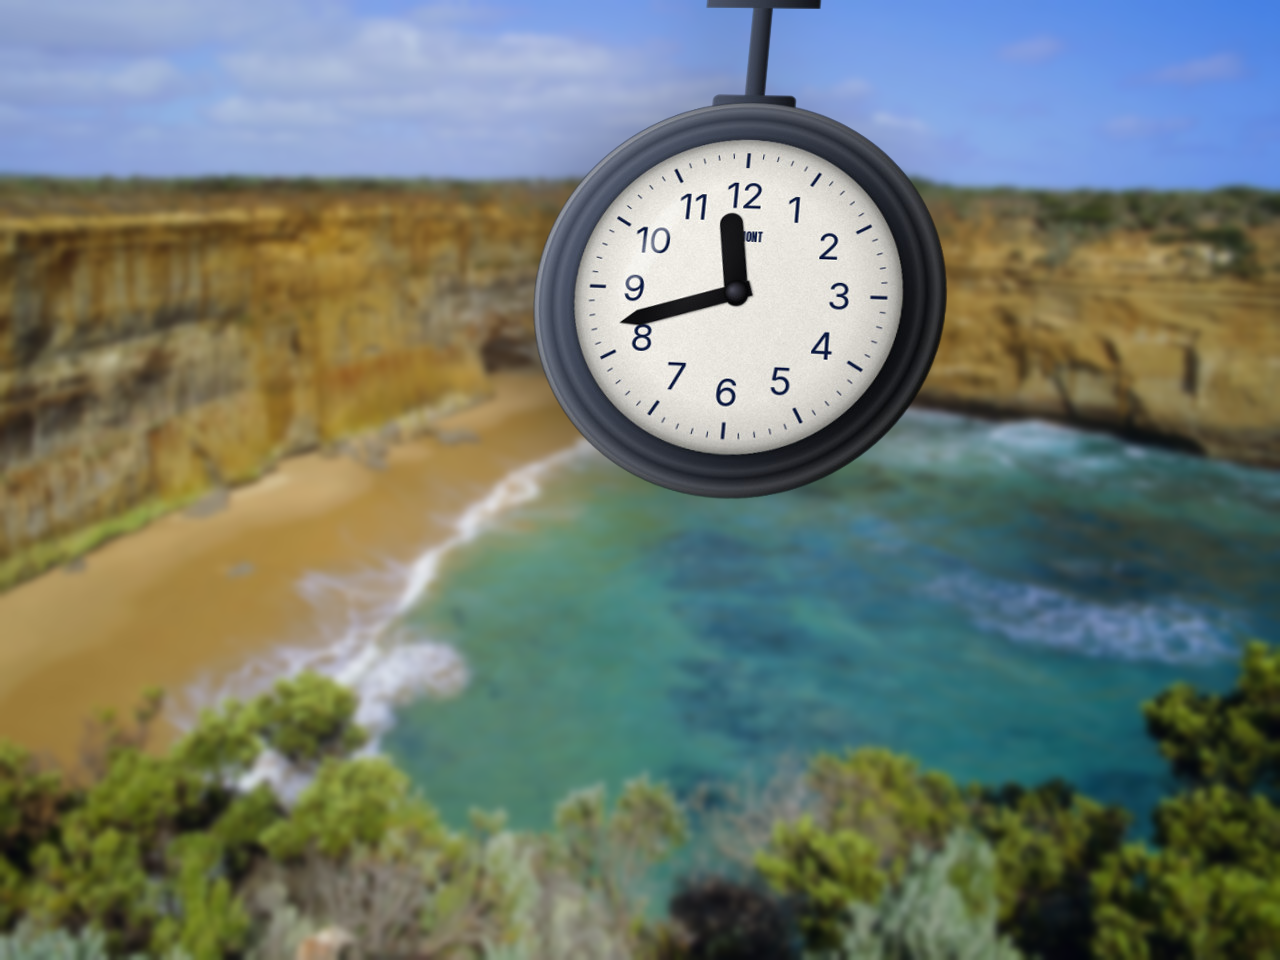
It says 11:42
